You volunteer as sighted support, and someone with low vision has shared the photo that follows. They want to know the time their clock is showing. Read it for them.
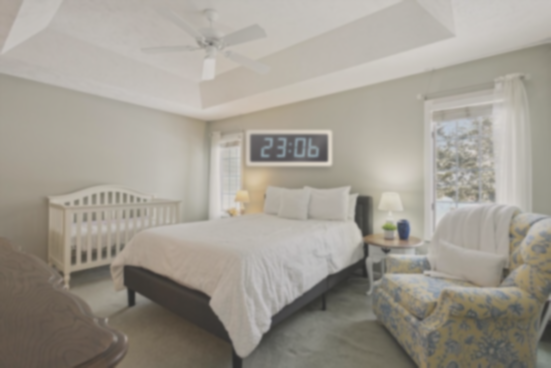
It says 23:06
